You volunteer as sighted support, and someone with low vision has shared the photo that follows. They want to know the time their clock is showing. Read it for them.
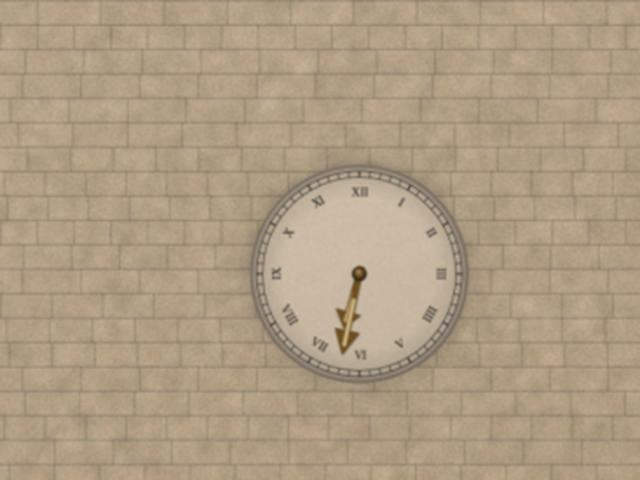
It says 6:32
